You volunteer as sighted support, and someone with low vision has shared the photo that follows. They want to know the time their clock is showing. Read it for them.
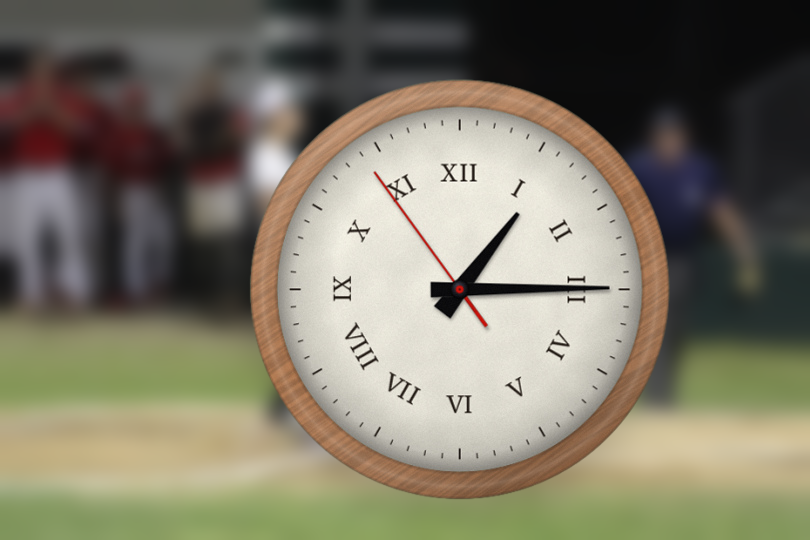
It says 1:14:54
